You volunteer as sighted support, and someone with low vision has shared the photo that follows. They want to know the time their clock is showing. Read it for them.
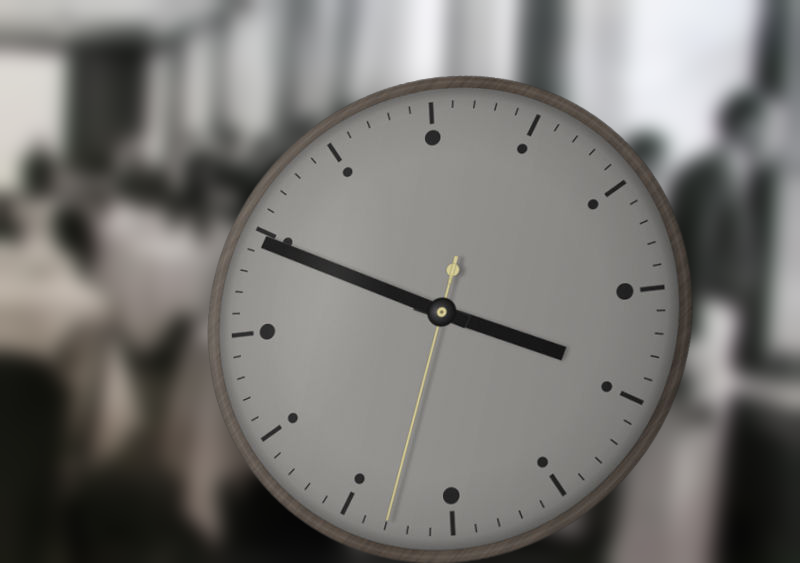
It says 3:49:33
